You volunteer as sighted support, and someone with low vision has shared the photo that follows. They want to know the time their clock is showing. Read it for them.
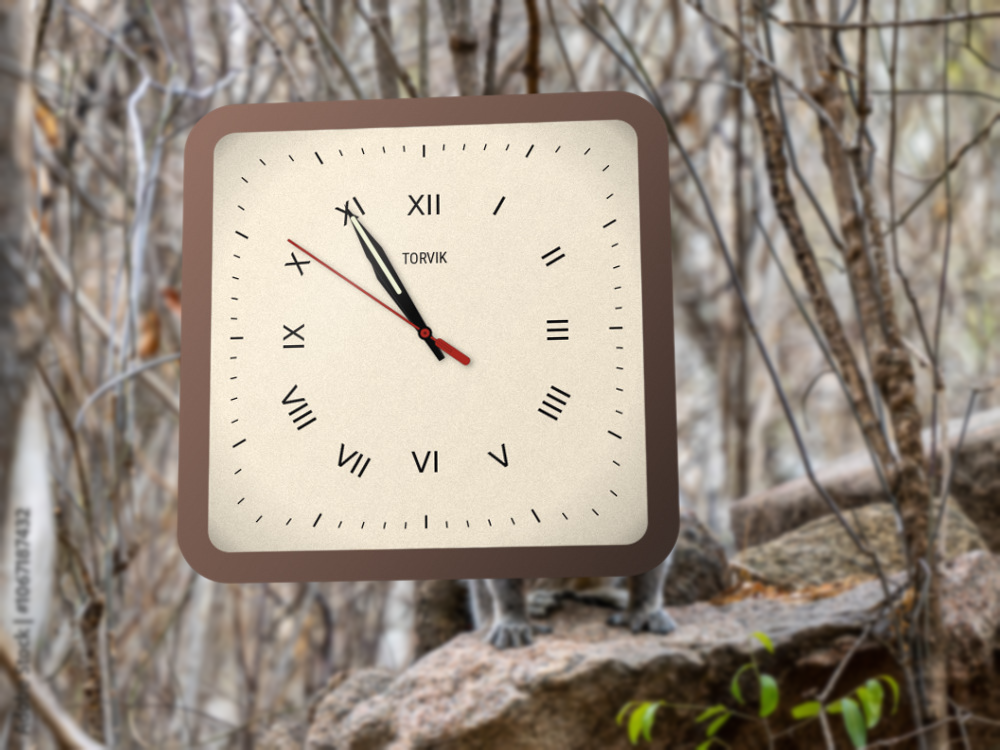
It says 10:54:51
